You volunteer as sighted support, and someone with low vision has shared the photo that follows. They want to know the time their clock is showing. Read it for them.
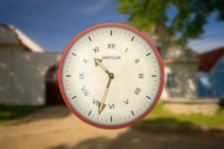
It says 10:33
